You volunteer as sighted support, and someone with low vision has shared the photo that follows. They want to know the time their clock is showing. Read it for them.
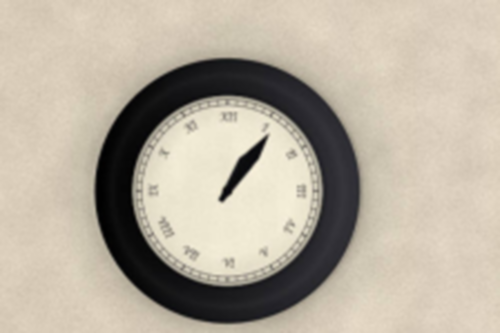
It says 1:06
